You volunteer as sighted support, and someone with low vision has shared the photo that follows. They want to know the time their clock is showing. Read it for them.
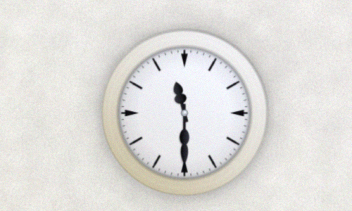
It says 11:30
